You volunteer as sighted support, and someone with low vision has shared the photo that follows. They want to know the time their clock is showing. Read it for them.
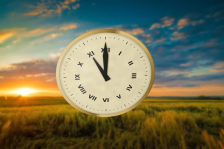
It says 11:00
